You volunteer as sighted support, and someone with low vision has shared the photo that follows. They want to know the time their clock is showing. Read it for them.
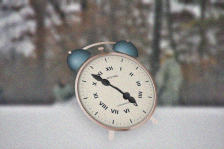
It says 4:53
